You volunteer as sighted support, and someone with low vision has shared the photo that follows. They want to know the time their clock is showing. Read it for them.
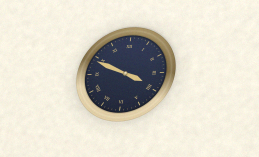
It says 3:49
